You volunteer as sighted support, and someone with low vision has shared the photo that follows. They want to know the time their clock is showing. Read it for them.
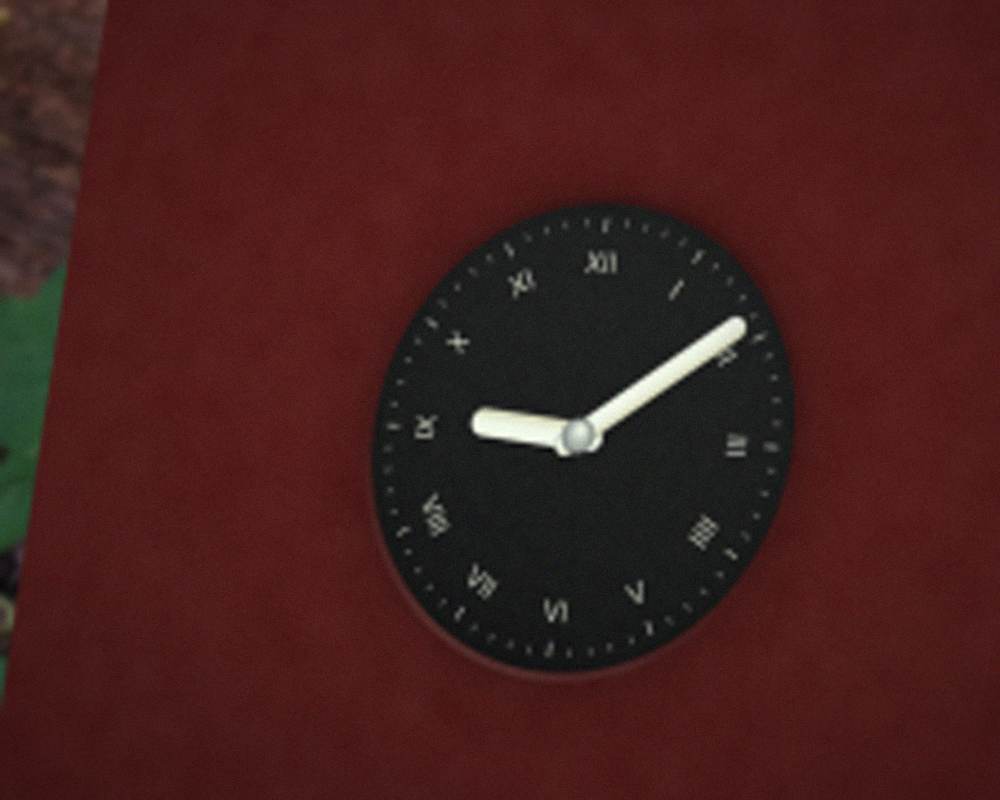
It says 9:09
